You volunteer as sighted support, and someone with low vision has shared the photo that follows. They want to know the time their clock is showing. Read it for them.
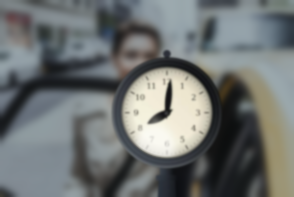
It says 8:01
